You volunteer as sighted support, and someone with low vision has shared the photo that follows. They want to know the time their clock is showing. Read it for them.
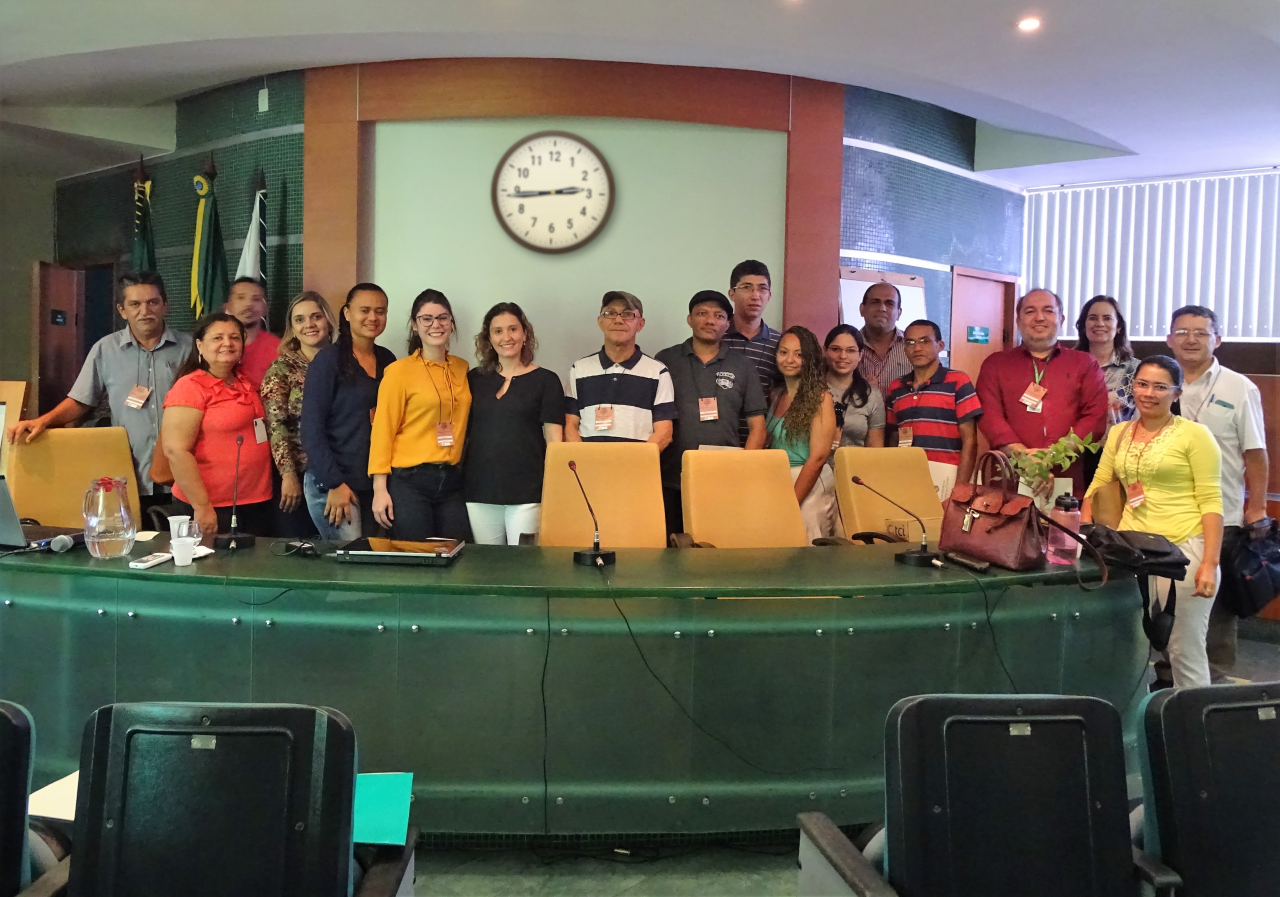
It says 2:44
